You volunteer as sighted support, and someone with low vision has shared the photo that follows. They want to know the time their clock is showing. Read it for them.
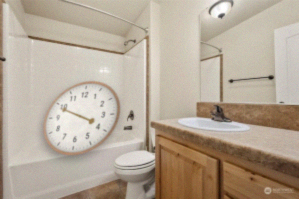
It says 3:49
